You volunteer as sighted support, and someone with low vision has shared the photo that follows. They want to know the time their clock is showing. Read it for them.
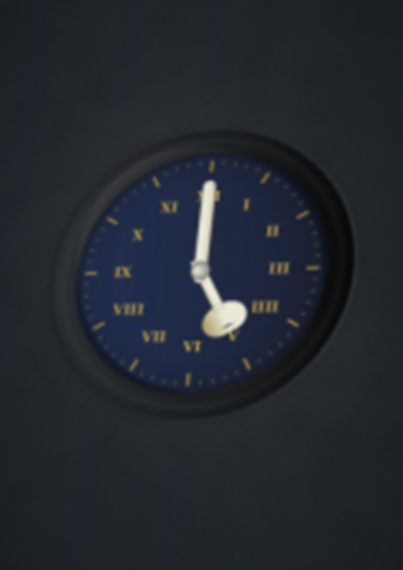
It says 5:00
